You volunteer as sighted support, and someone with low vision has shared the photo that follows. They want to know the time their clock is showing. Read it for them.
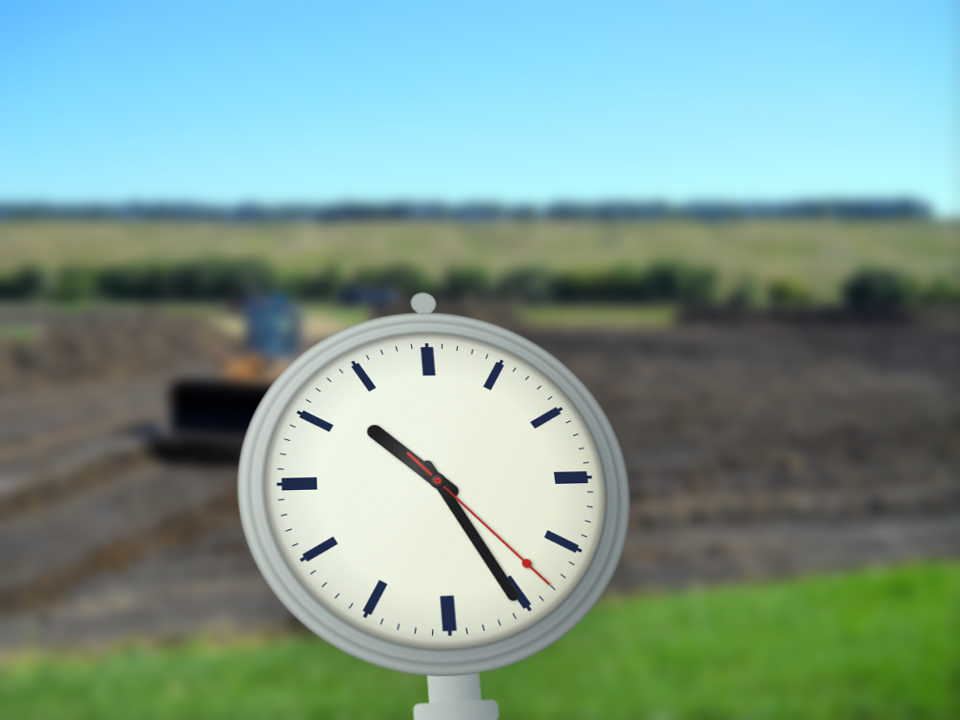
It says 10:25:23
